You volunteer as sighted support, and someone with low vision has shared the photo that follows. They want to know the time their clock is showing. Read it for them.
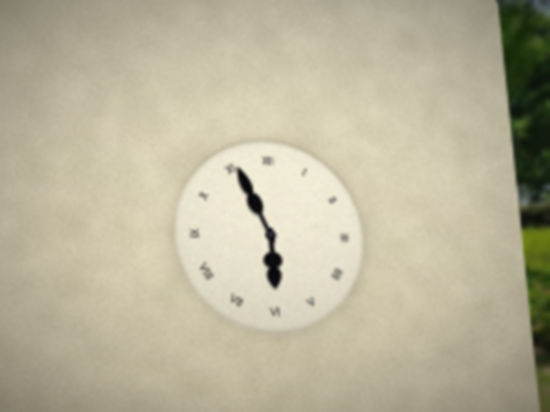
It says 5:56
